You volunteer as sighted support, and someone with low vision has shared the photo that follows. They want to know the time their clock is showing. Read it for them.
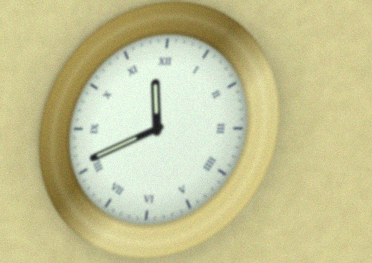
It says 11:41
